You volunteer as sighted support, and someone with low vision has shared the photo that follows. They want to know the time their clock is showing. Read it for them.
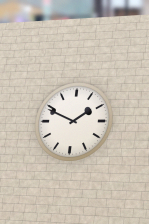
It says 1:49
